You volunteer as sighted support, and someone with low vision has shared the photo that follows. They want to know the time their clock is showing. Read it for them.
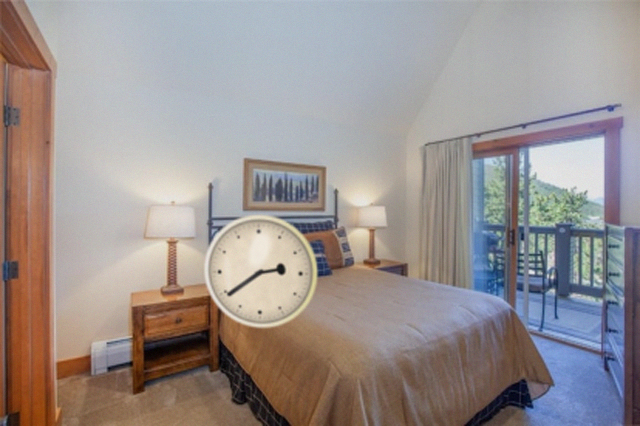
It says 2:39
